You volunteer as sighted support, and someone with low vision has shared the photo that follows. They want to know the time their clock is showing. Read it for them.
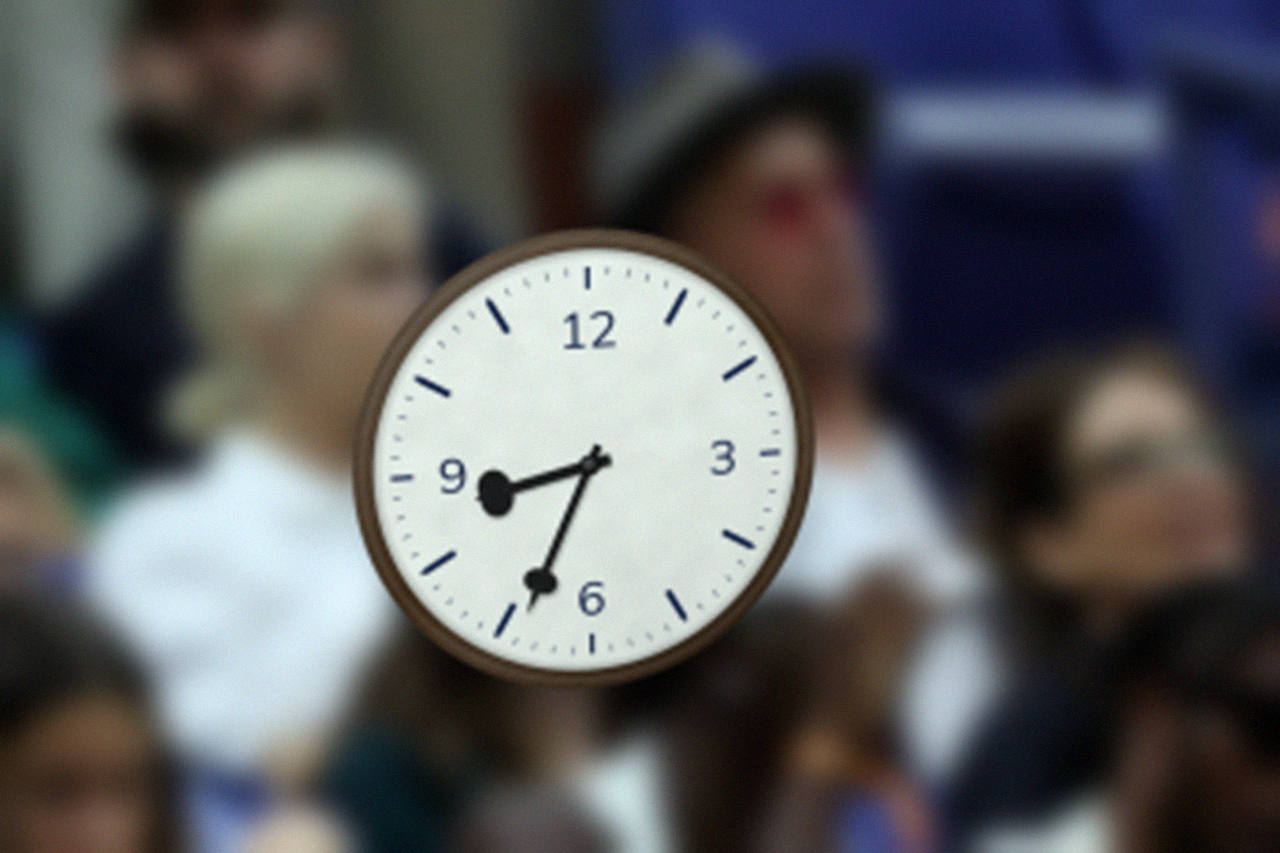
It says 8:34
